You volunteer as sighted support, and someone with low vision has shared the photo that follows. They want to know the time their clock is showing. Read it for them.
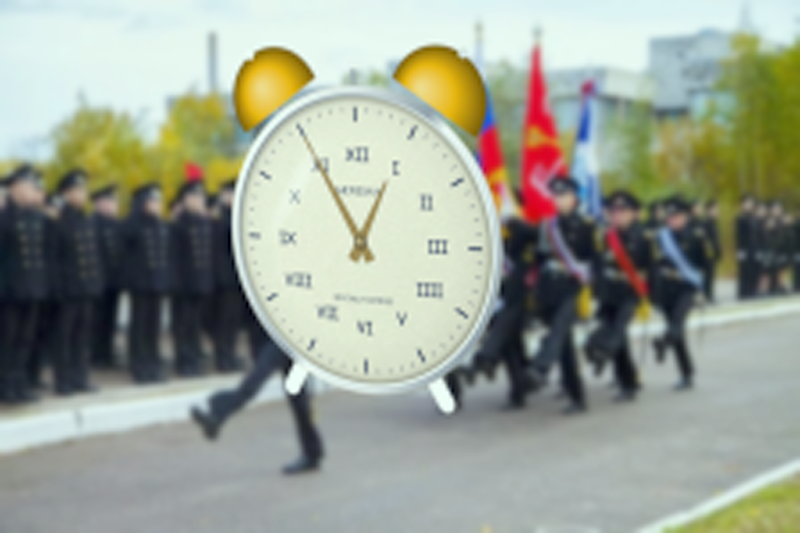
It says 12:55
